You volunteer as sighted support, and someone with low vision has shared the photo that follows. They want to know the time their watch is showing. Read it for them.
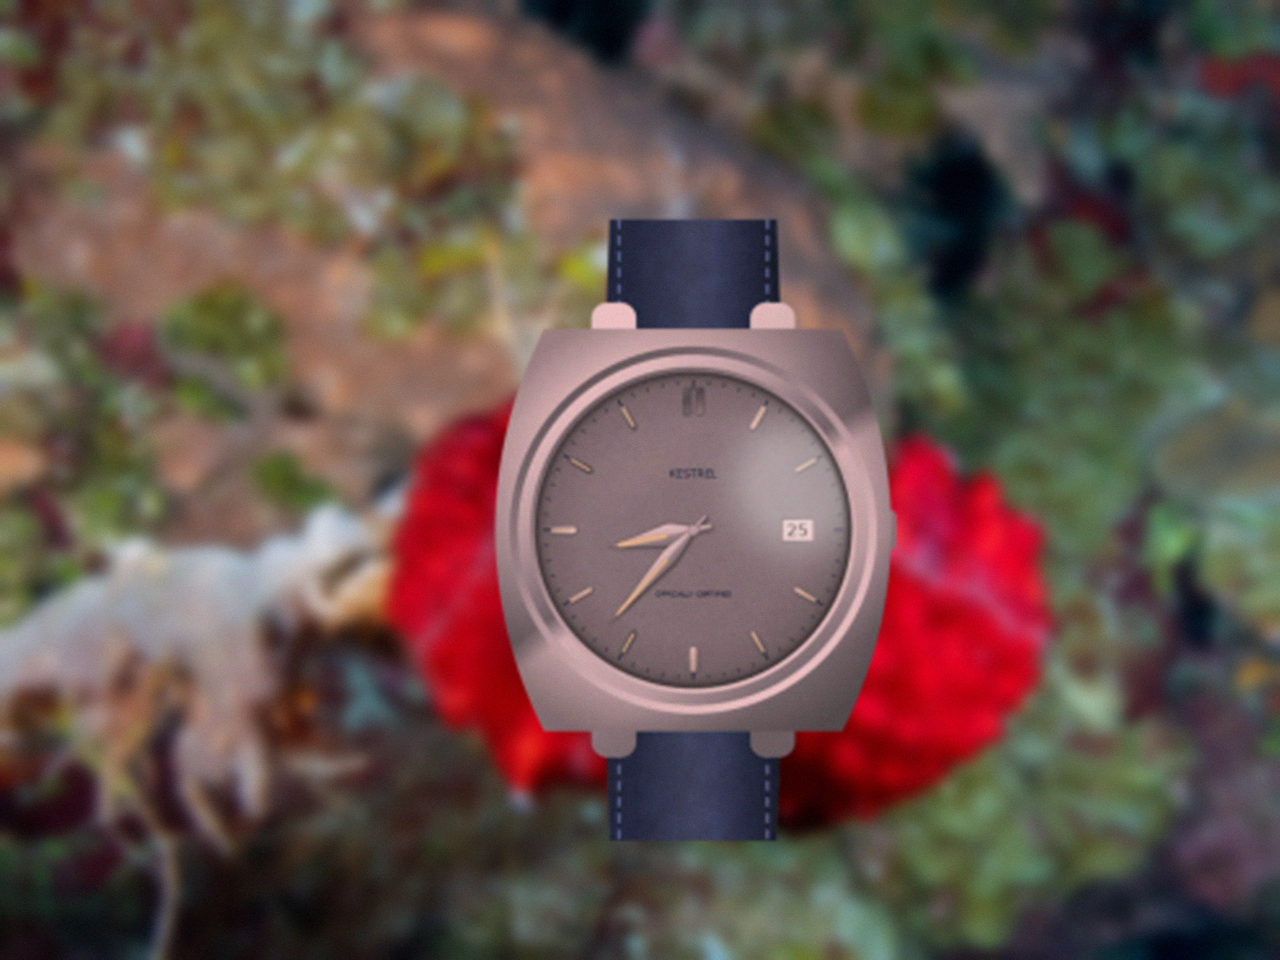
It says 8:37
